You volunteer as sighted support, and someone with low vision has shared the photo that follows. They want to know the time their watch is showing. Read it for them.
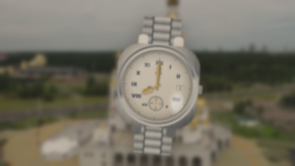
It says 8:00
